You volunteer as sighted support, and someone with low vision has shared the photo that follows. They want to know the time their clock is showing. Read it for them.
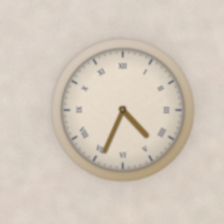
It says 4:34
